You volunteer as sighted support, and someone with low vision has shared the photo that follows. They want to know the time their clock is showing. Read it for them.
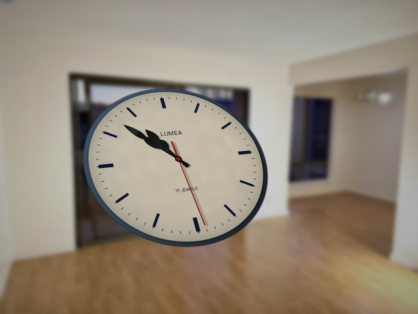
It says 10:52:29
